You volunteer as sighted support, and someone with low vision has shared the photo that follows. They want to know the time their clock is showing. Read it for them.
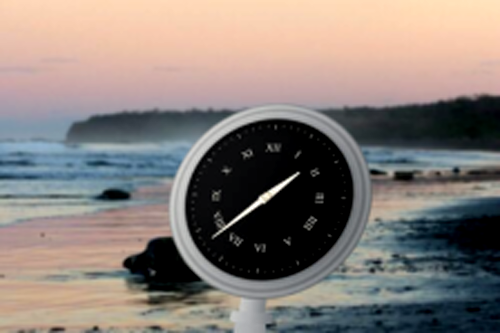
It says 1:38
